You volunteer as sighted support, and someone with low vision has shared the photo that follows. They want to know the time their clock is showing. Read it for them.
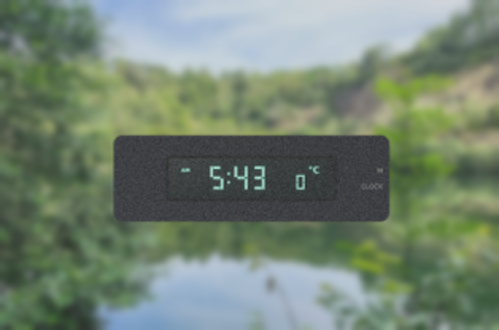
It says 5:43
